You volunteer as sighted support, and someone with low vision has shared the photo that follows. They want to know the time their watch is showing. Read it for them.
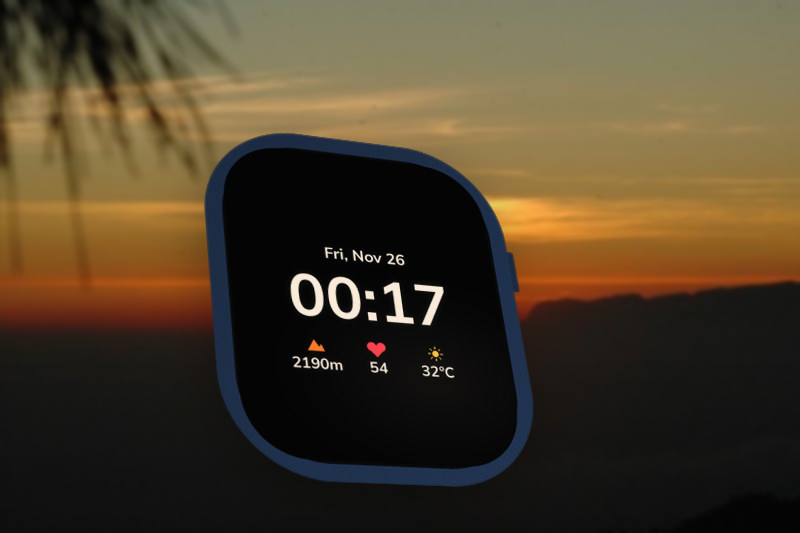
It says 0:17
